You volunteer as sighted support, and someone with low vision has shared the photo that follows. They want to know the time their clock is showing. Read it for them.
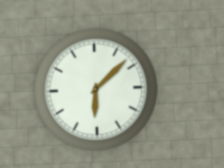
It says 6:08
